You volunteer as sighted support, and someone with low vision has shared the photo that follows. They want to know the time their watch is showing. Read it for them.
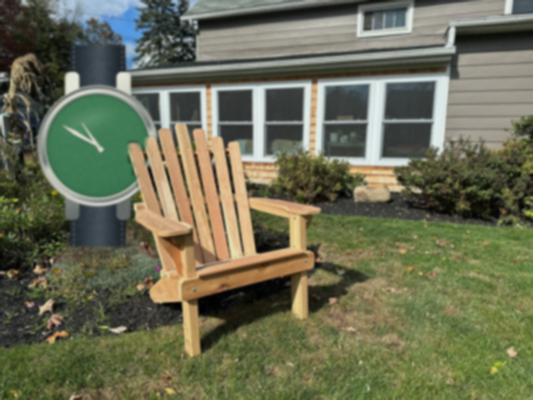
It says 10:50
